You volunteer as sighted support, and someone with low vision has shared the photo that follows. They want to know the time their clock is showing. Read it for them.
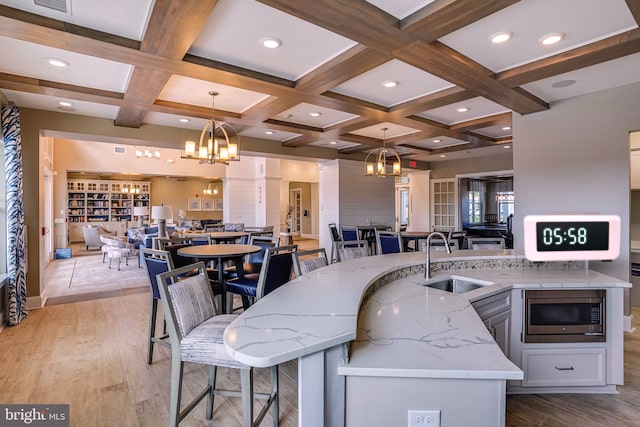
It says 5:58
